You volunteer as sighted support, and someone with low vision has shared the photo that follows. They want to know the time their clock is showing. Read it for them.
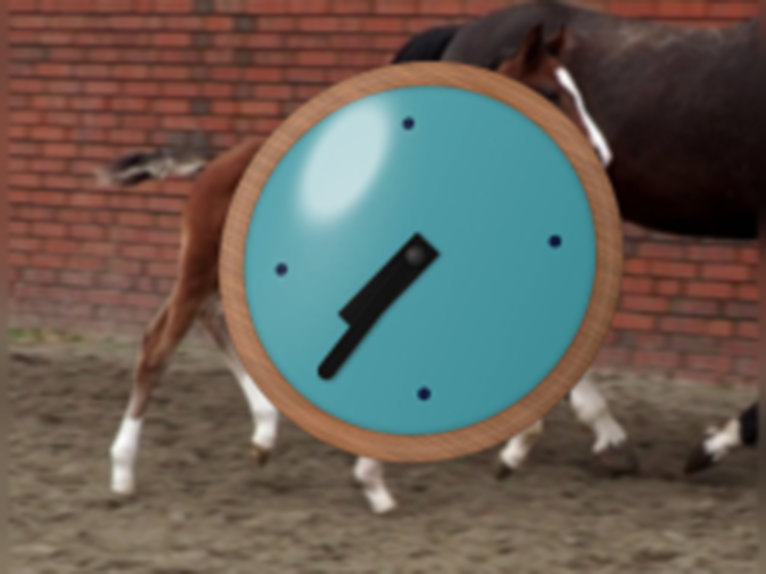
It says 7:37
